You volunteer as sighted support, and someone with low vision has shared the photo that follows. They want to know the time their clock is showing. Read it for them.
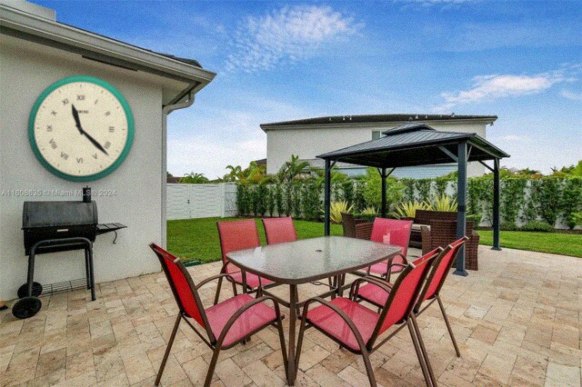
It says 11:22
